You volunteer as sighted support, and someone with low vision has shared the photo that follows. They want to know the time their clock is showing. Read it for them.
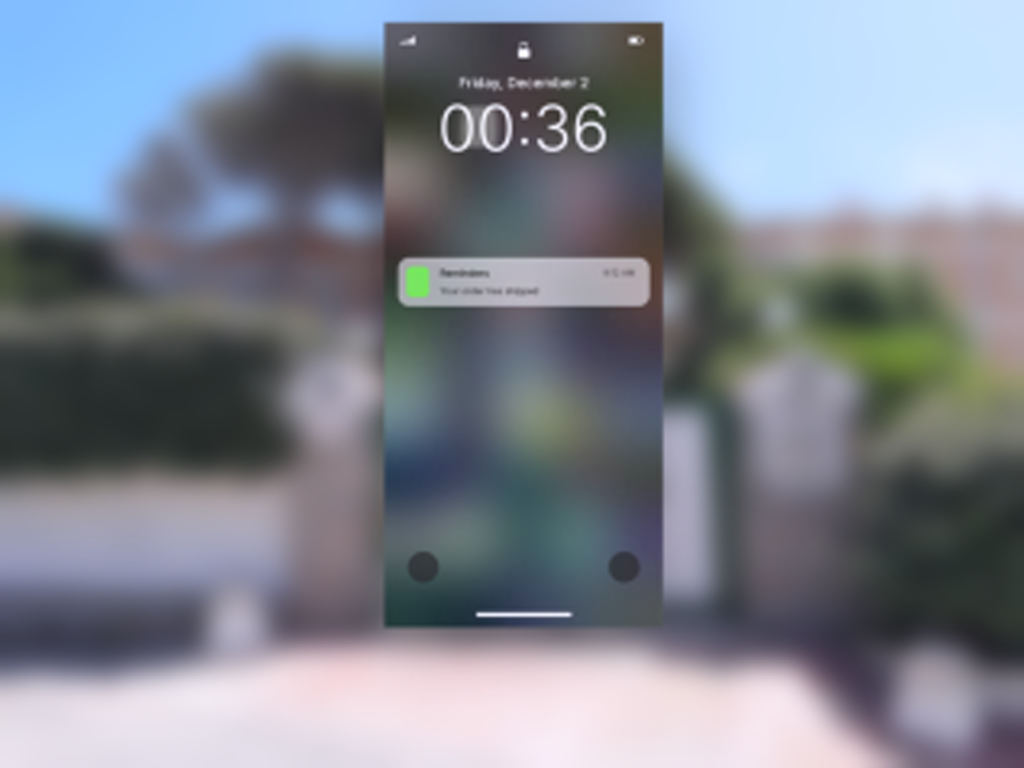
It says 0:36
